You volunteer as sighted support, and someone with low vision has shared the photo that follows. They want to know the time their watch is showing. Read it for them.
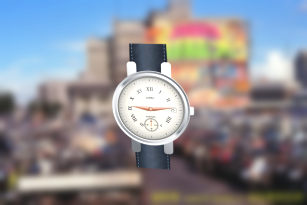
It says 9:14
